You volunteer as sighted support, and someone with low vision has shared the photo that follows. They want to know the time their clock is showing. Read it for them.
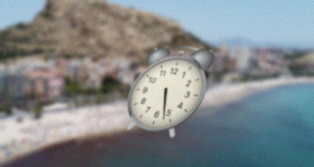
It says 5:27
